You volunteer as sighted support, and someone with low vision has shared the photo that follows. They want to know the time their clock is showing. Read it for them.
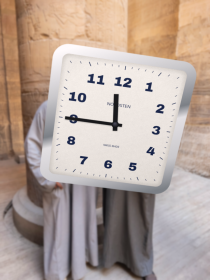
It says 11:45
